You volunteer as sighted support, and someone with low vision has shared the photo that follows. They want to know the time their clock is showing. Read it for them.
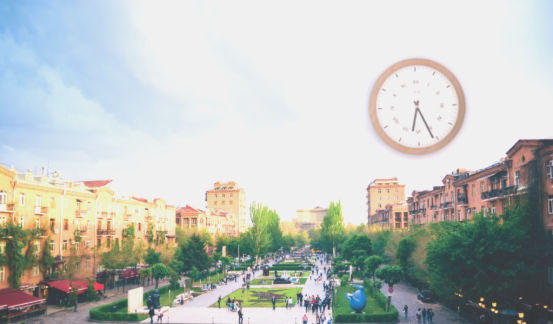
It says 6:26
